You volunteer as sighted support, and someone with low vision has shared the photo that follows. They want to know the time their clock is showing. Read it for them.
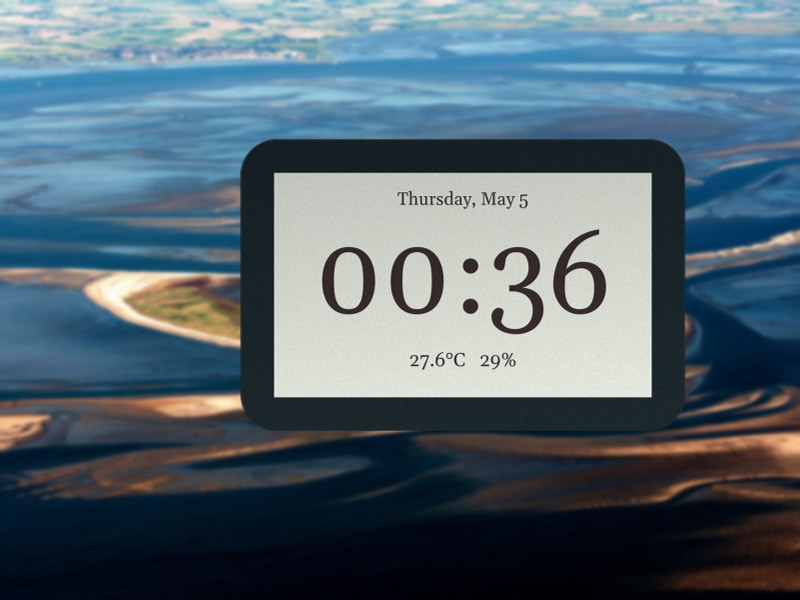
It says 0:36
